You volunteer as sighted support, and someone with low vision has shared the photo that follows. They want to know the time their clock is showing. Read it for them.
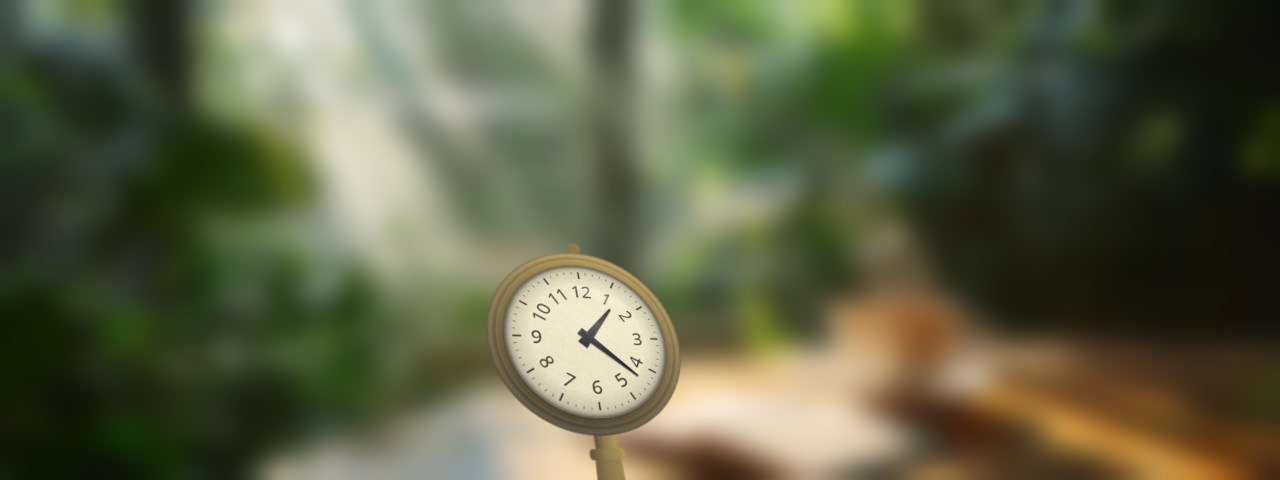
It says 1:22
